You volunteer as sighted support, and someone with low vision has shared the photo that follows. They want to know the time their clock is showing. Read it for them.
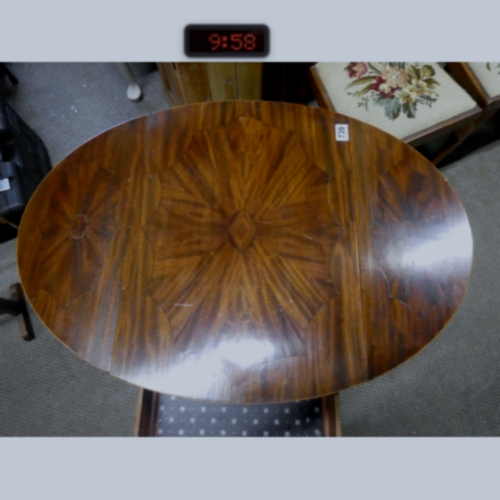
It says 9:58
